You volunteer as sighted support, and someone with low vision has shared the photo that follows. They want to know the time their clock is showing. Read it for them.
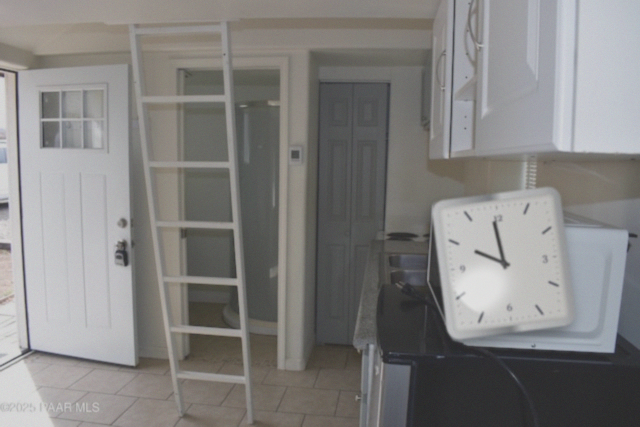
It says 9:59
